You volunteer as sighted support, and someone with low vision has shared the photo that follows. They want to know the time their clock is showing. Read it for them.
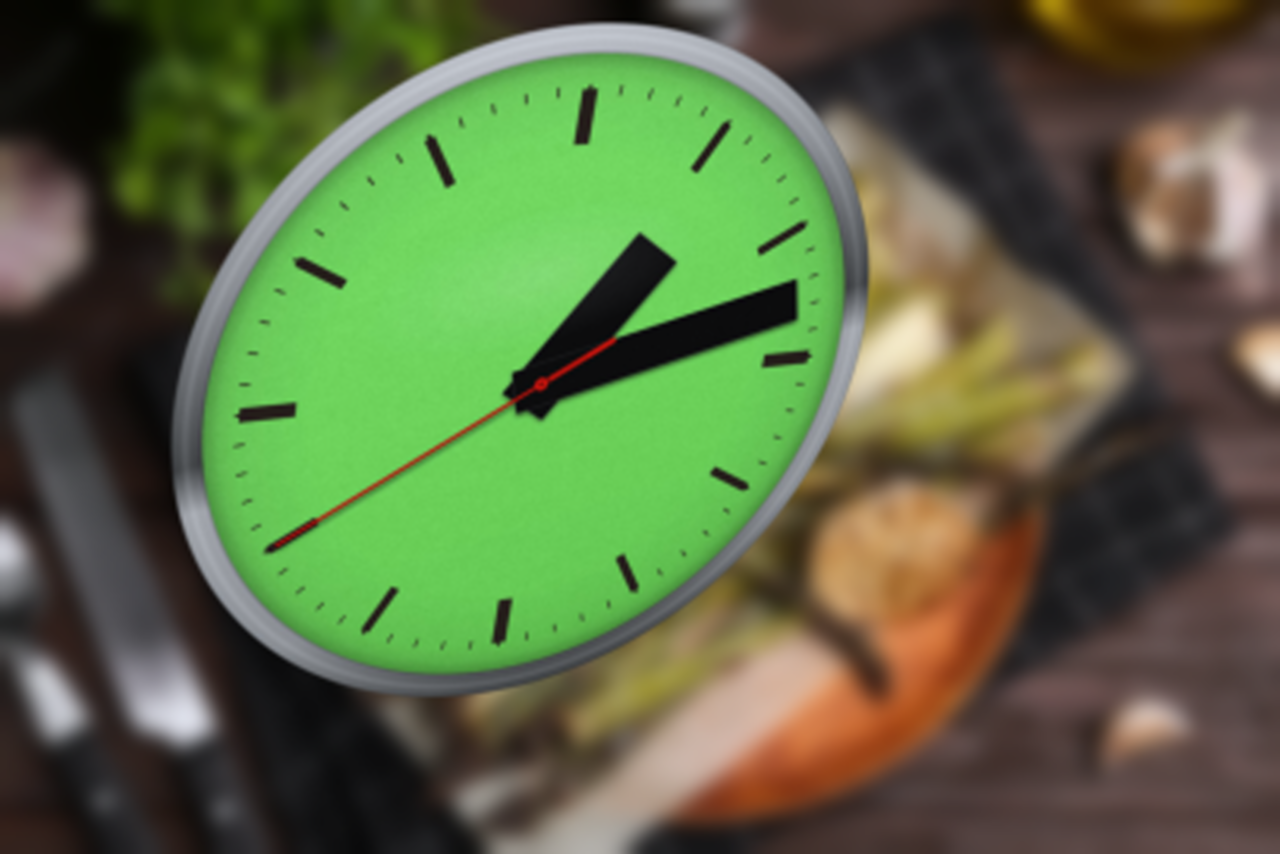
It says 1:12:40
